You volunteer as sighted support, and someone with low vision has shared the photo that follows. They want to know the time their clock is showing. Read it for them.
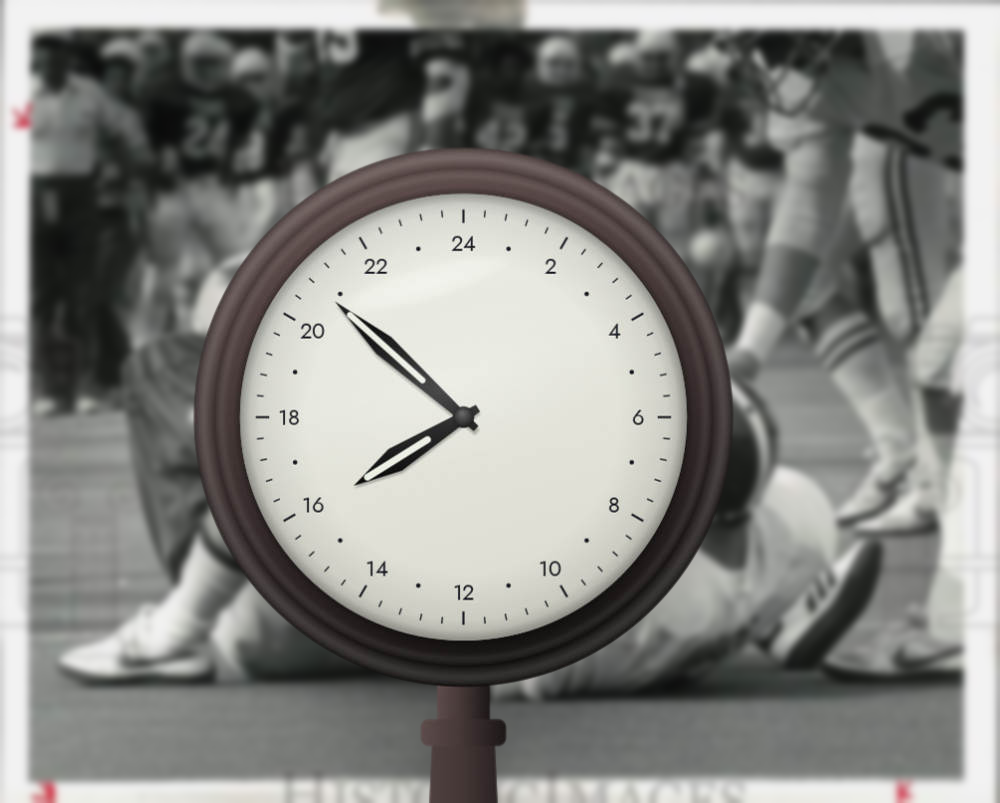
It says 15:52
